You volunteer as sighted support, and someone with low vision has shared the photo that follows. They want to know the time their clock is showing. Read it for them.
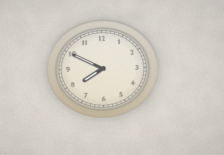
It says 7:50
